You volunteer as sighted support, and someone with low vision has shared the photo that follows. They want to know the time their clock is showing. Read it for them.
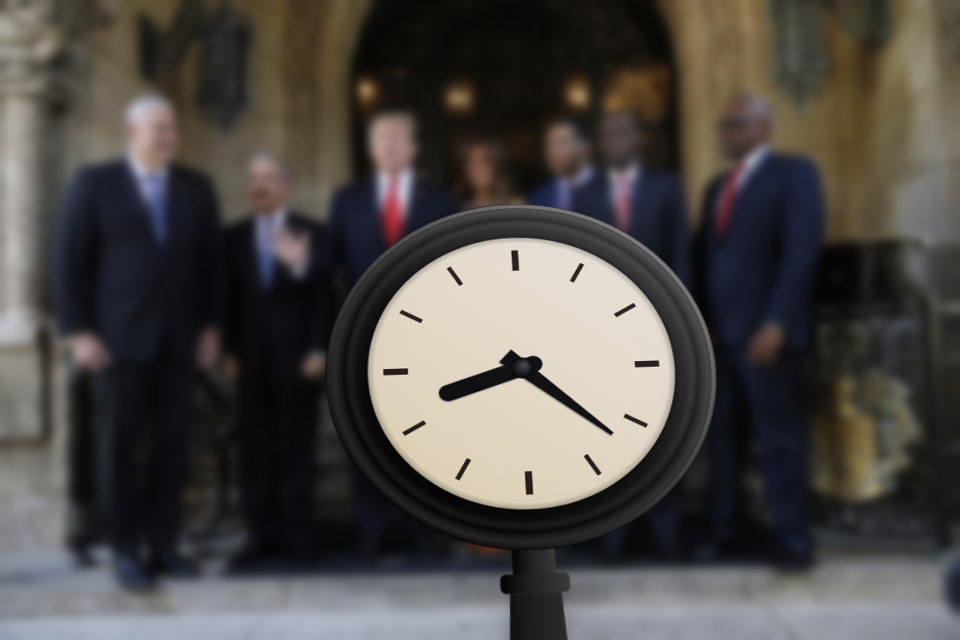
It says 8:22
